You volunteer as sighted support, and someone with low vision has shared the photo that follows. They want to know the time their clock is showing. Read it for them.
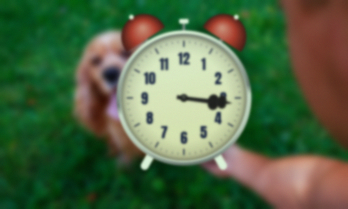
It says 3:16
